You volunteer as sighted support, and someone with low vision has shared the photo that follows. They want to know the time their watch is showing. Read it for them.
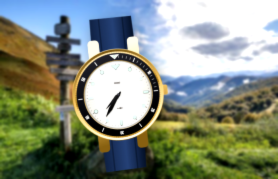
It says 7:36
